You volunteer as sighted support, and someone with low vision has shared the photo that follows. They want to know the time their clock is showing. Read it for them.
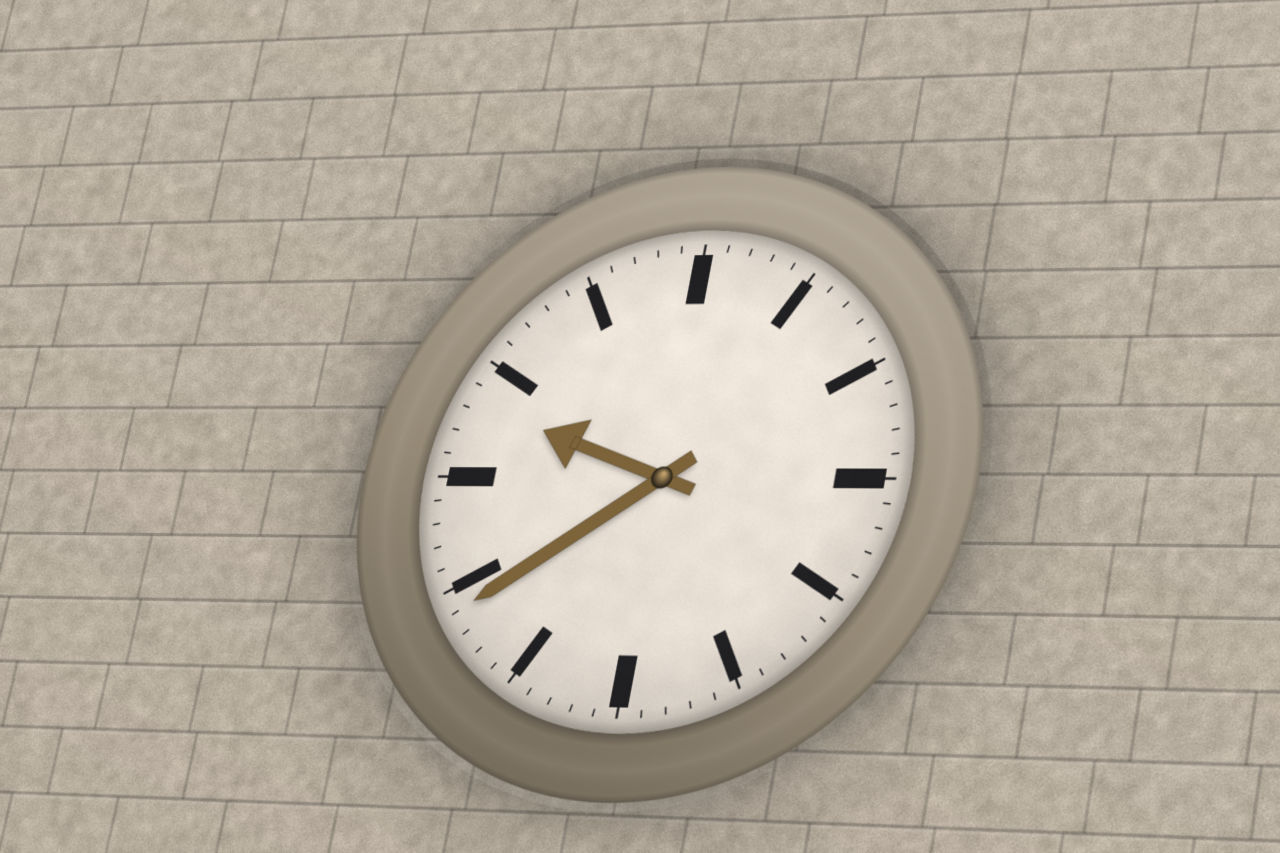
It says 9:39
